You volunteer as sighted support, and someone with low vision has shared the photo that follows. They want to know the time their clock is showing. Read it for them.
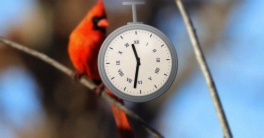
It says 11:32
